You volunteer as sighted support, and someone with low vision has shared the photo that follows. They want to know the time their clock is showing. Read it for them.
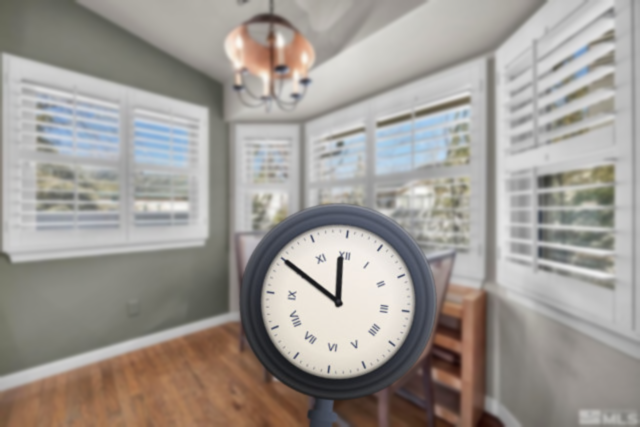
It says 11:50
